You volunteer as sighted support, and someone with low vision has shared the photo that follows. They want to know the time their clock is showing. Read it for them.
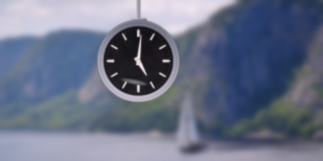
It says 5:01
